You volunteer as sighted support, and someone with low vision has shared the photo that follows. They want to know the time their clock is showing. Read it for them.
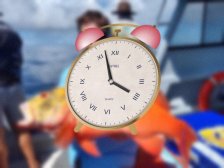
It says 3:57
